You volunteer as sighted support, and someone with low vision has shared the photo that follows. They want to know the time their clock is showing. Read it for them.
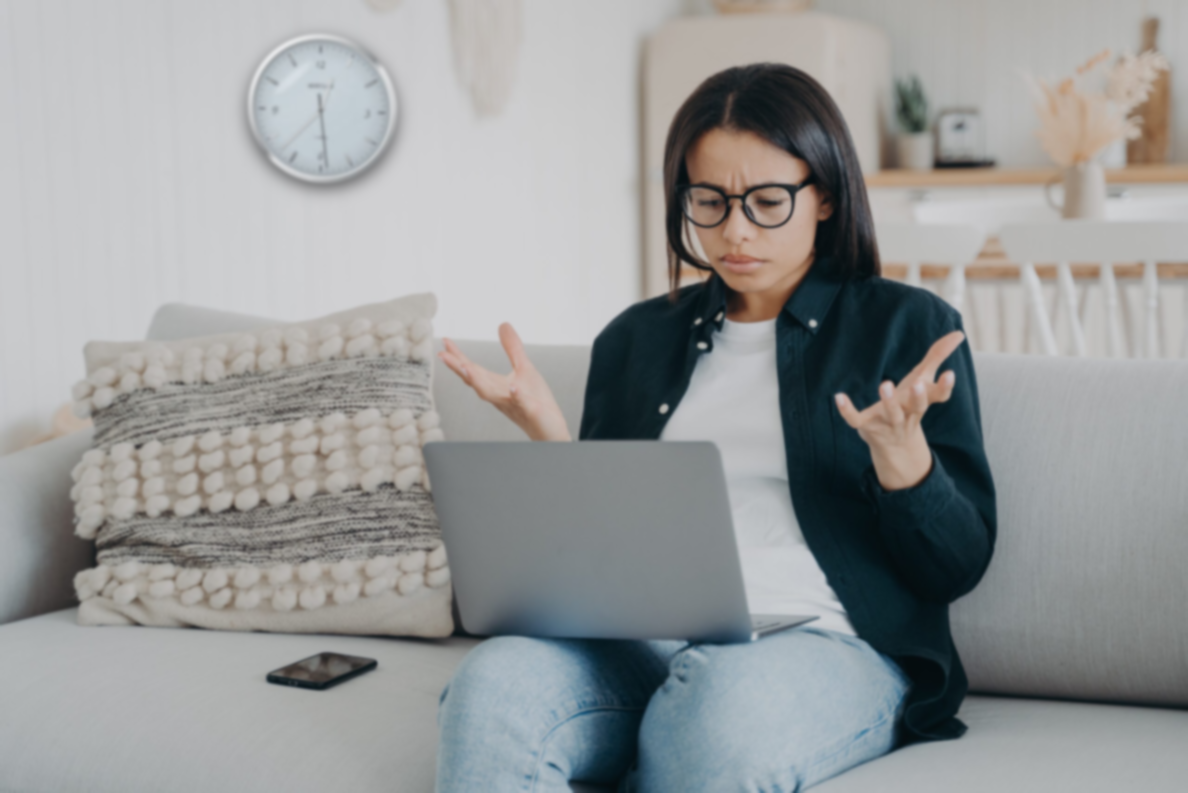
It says 12:37:29
